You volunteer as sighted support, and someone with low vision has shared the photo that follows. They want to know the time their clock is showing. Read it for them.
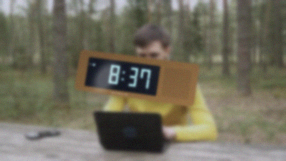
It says 8:37
